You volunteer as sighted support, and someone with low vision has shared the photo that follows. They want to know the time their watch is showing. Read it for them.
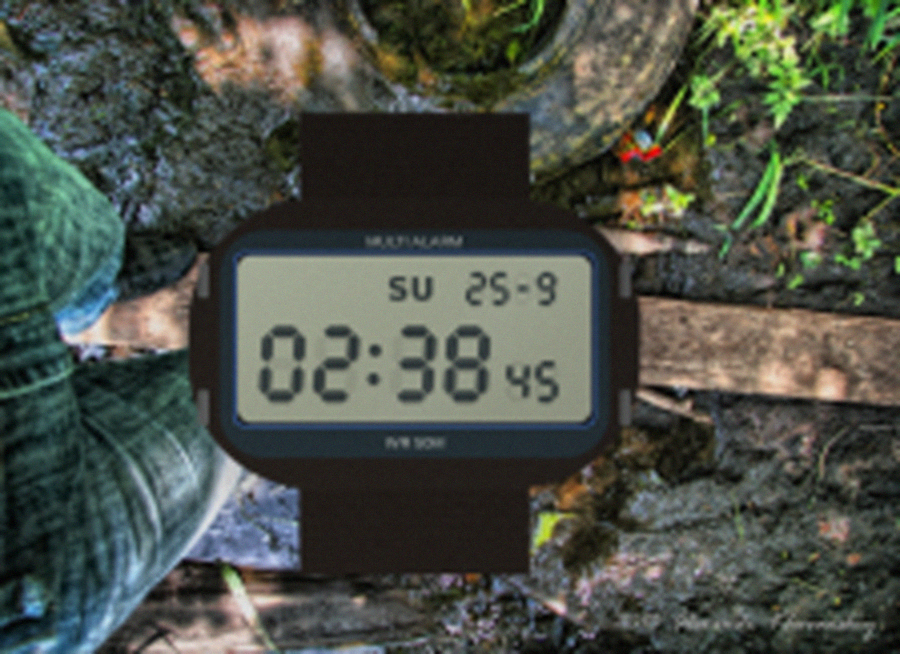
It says 2:38:45
